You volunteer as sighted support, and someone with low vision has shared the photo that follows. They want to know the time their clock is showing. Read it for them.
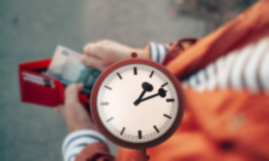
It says 1:12
